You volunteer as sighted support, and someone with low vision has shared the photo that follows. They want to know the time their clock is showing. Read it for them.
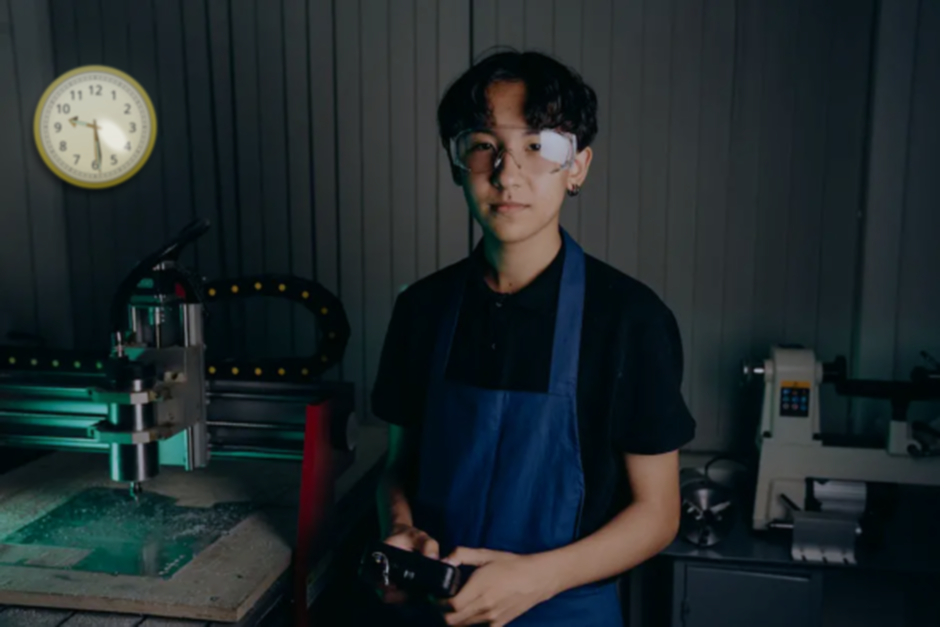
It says 9:29
